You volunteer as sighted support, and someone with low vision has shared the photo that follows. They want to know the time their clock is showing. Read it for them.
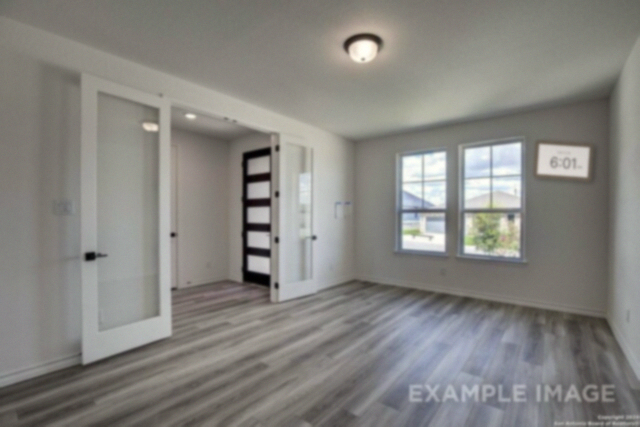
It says 6:01
